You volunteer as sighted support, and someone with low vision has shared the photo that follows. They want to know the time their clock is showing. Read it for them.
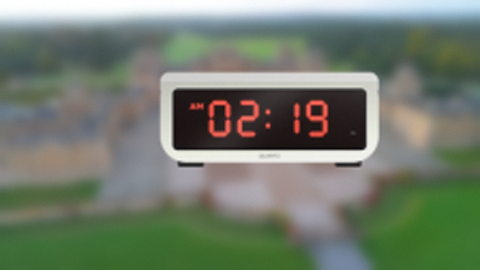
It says 2:19
